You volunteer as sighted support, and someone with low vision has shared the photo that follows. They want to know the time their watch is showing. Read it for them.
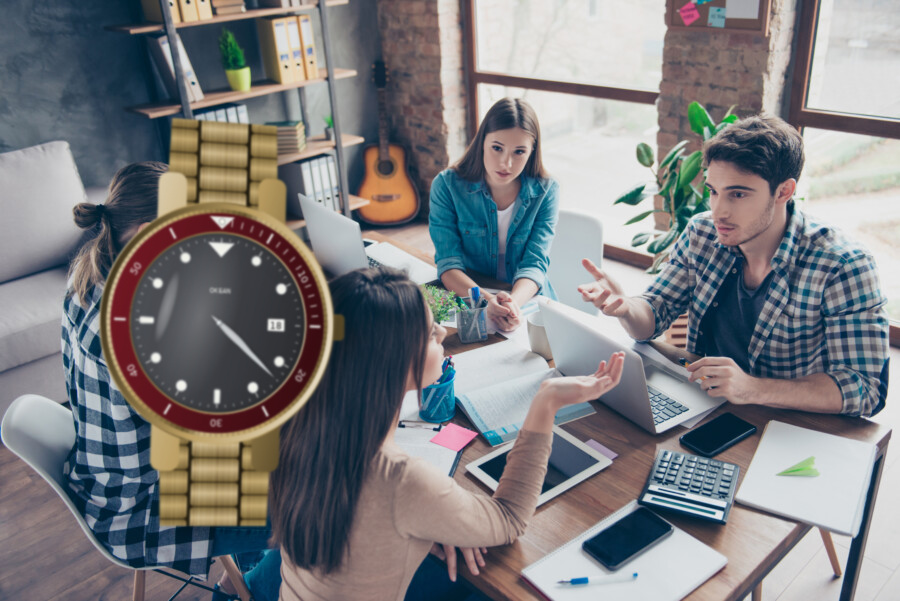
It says 4:22
